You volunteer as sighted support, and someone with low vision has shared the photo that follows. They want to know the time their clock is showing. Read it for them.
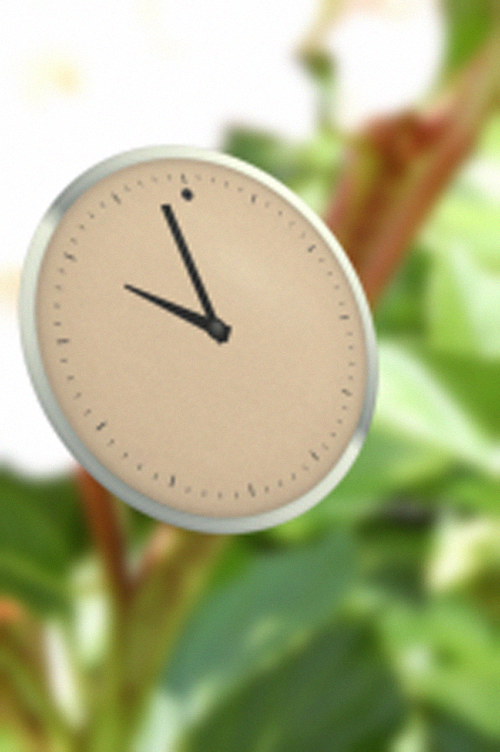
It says 9:58
